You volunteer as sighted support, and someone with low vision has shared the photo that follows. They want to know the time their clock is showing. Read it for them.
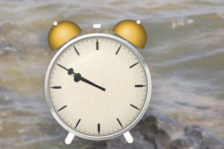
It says 9:50
